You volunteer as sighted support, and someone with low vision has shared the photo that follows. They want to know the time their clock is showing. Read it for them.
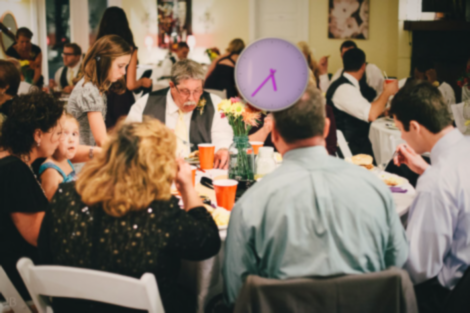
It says 5:37
